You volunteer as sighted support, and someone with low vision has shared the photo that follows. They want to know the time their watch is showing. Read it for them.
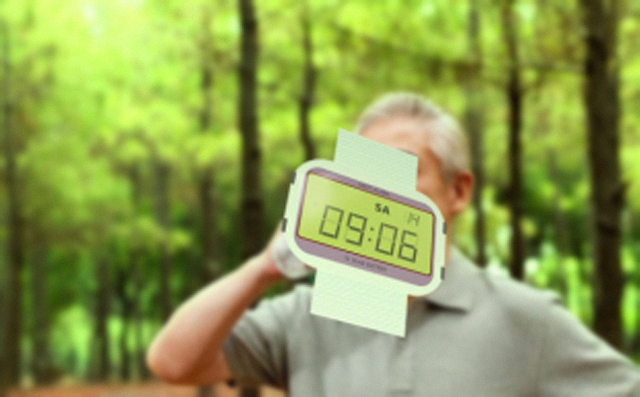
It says 9:06
